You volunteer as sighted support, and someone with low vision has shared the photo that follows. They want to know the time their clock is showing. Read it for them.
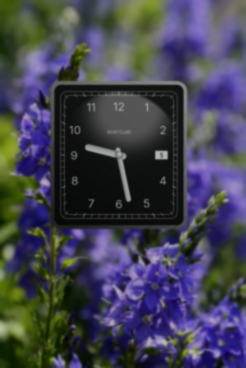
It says 9:28
